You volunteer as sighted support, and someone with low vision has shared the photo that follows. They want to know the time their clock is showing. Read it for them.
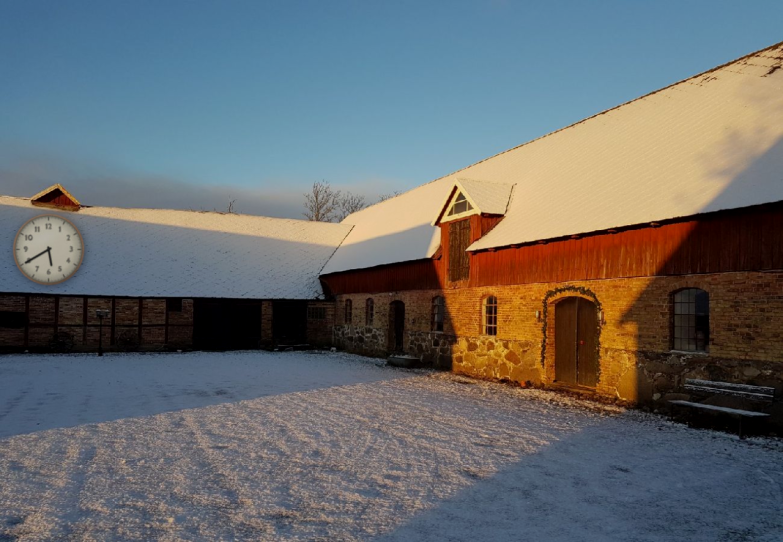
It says 5:40
